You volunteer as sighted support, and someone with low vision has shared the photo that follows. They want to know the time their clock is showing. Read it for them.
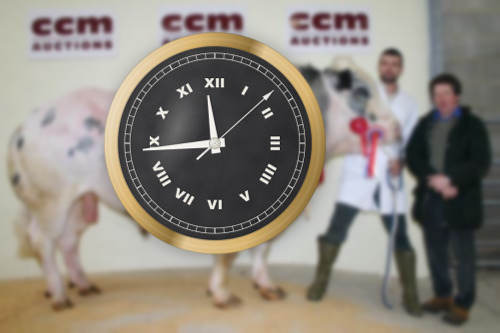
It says 11:44:08
